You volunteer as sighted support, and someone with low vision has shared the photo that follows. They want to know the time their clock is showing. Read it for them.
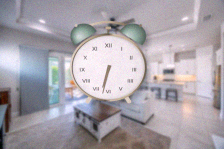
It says 6:32
